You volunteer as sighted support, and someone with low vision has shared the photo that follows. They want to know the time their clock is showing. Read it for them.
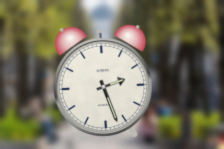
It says 2:27
